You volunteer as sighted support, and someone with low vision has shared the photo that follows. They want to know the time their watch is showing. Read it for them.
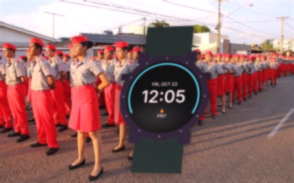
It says 12:05
